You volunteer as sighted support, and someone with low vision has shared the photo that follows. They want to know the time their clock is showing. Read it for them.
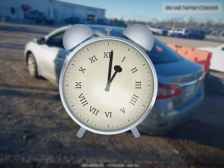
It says 1:01
